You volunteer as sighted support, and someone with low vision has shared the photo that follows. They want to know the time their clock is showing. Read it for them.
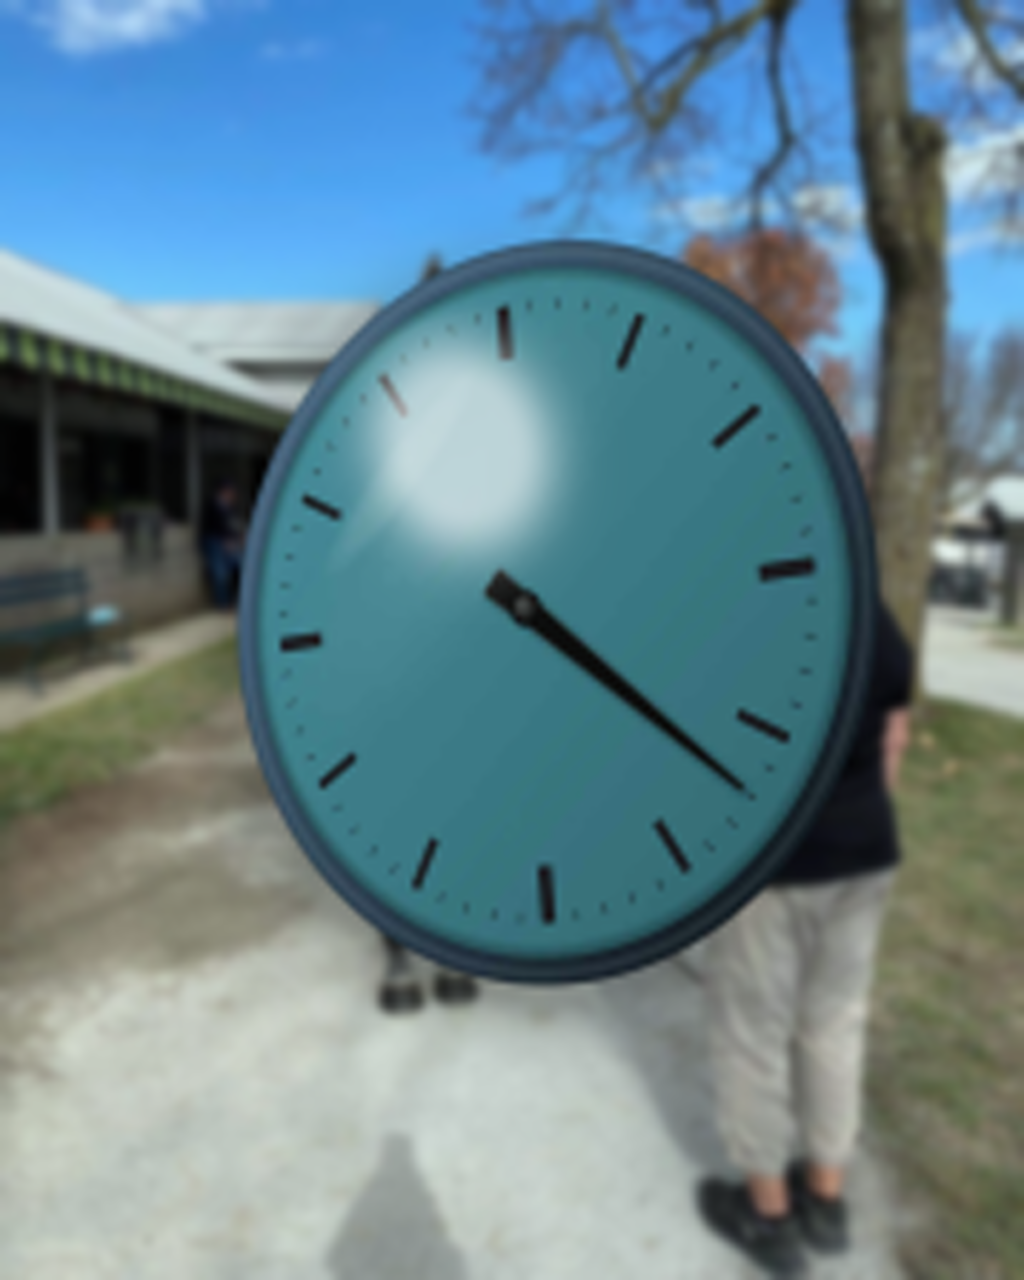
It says 4:22
